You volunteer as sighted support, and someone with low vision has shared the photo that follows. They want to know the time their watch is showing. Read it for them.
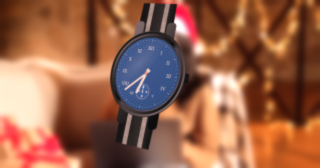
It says 6:38
